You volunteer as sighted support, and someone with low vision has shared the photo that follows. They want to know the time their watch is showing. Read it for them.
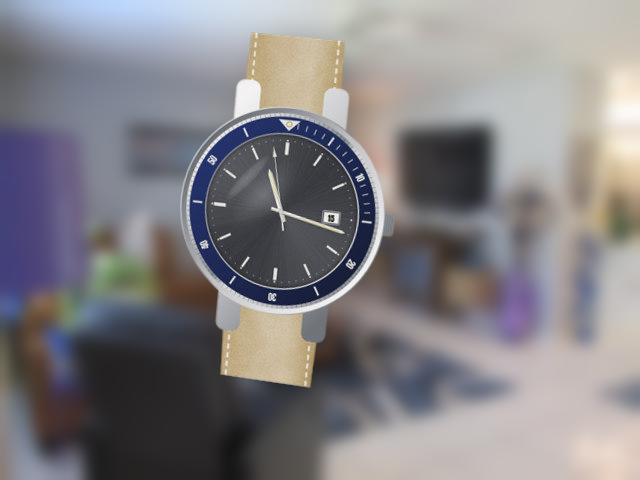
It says 11:16:58
